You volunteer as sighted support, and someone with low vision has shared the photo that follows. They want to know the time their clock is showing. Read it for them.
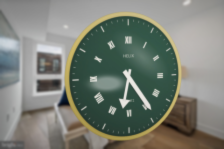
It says 6:24
